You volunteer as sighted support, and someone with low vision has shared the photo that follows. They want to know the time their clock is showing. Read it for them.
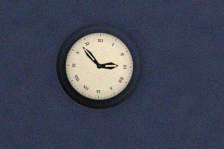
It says 2:53
